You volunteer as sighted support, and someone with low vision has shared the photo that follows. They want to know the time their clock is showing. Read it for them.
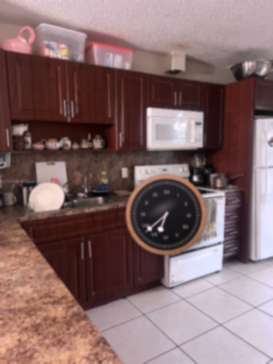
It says 6:38
